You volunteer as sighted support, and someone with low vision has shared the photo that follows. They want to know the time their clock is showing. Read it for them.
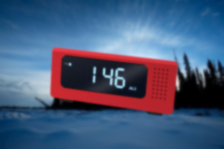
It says 1:46
